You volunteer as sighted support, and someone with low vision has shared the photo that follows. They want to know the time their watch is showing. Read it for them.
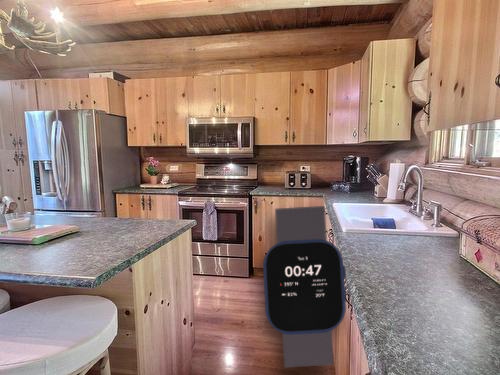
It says 0:47
